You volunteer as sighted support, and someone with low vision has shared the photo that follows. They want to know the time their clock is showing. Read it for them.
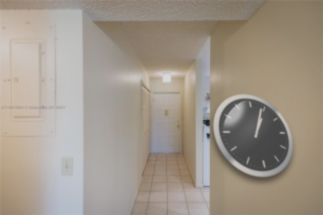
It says 1:04
